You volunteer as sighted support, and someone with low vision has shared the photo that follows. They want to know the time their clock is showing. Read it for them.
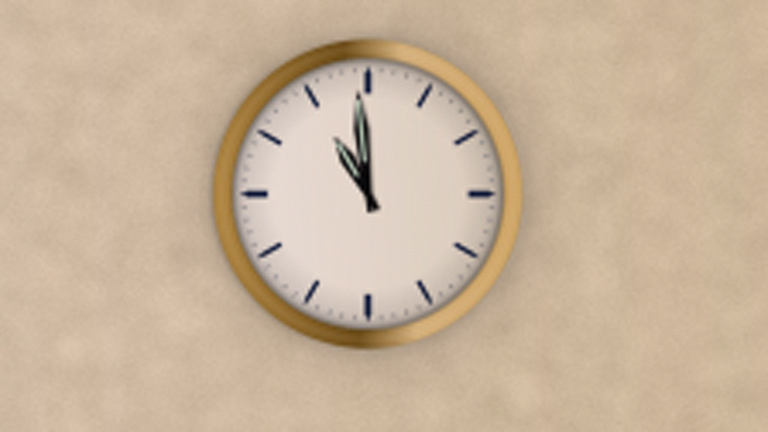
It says 10:59
